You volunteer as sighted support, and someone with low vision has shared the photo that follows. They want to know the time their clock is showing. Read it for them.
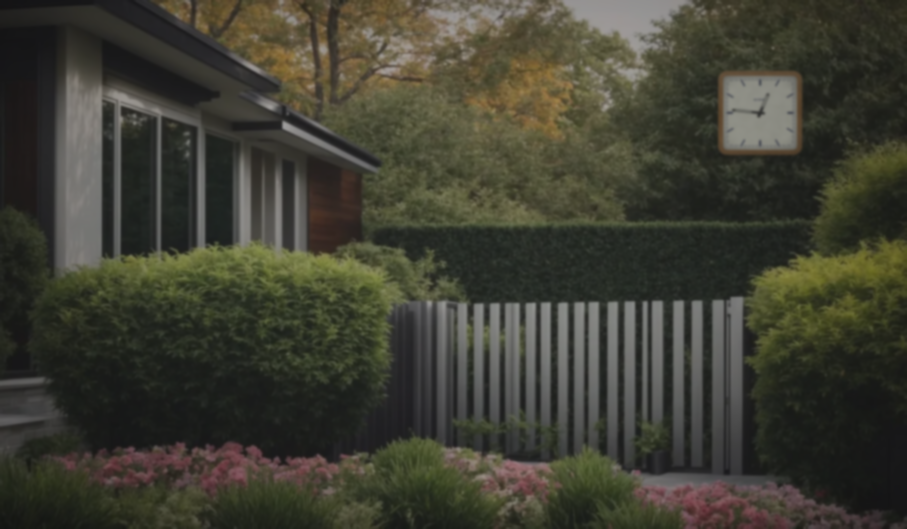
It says 12:46
